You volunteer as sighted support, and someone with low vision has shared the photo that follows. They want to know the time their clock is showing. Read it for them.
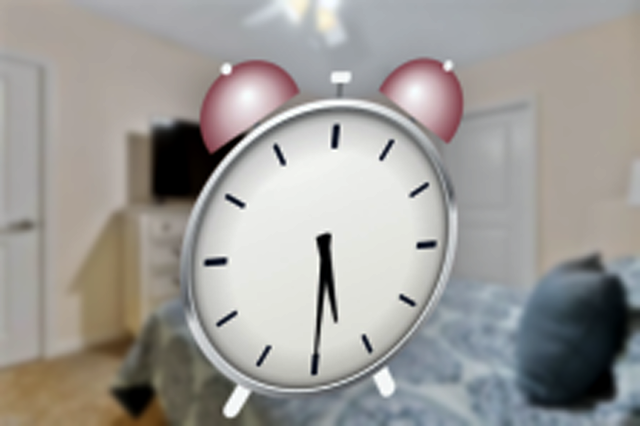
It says 5:30
